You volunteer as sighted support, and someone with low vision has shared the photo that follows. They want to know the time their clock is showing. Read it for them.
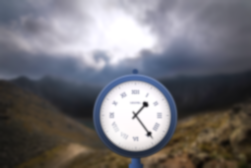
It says 1:24
